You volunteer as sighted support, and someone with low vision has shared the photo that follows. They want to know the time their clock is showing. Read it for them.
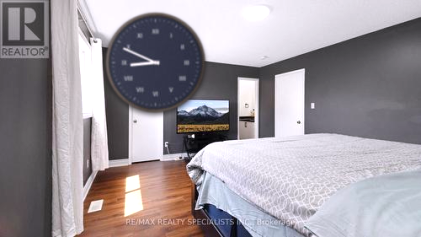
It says 8:49
